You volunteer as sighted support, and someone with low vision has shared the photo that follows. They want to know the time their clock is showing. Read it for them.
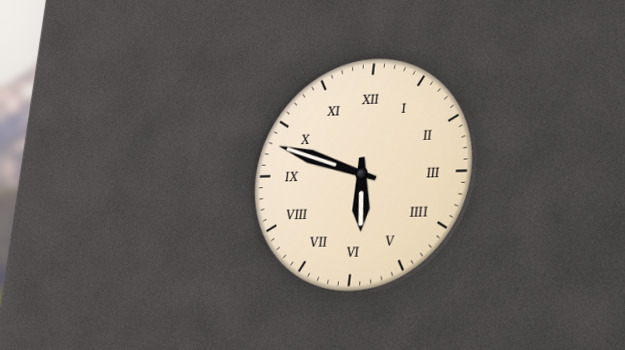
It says 5:48
